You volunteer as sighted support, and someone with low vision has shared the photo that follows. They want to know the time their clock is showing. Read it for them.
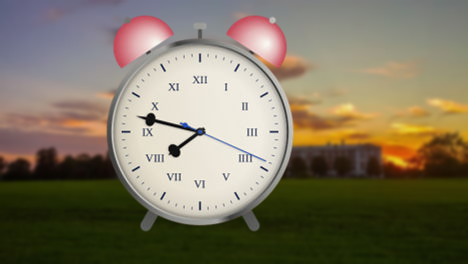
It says 7:47:19
